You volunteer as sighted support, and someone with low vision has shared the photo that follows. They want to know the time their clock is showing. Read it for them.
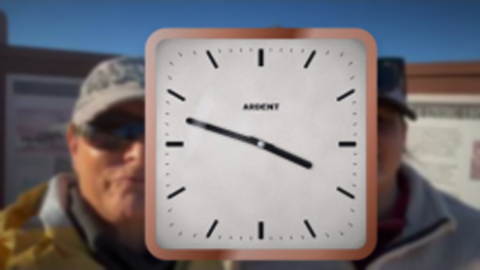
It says 3:48
